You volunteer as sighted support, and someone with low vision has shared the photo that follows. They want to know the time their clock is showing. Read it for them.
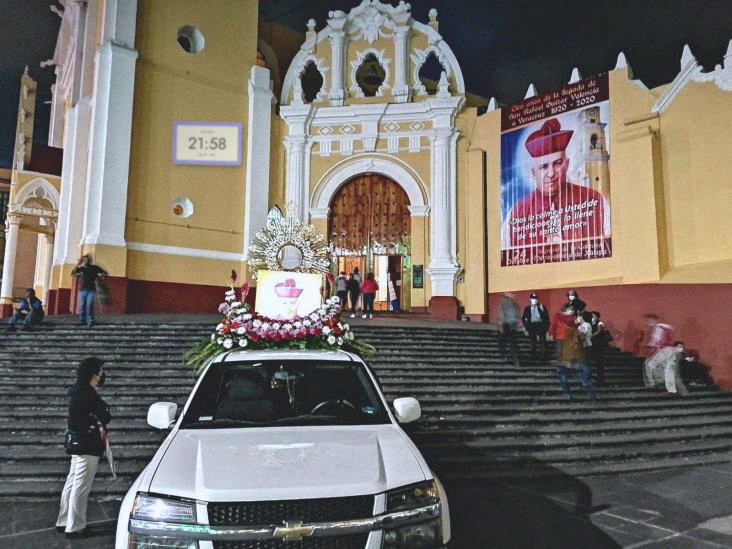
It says 21:58
